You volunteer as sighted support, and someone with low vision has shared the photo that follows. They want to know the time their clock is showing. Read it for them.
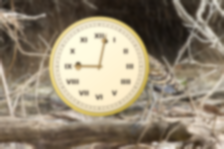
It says 9:02
